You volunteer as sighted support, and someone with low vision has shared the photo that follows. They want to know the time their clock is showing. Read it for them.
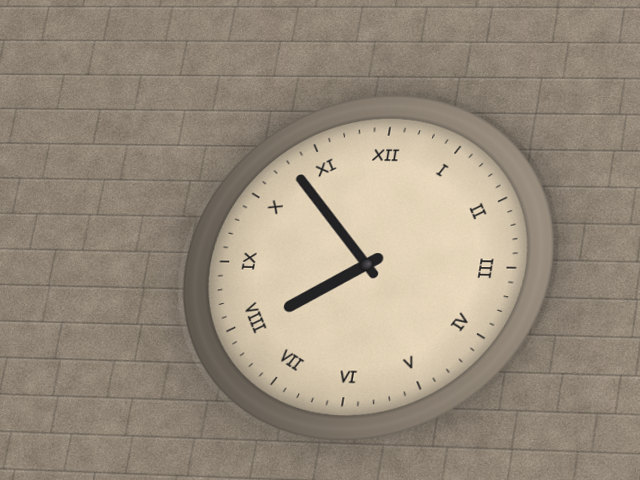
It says 7:53
